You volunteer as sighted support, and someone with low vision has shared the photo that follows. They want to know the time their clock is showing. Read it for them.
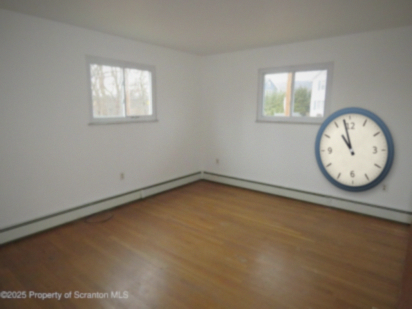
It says 10:58
